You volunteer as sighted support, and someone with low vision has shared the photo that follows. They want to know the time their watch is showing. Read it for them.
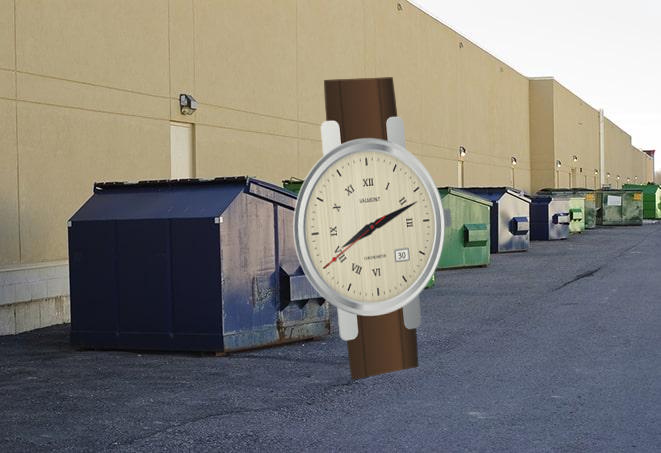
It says 8:11:40
